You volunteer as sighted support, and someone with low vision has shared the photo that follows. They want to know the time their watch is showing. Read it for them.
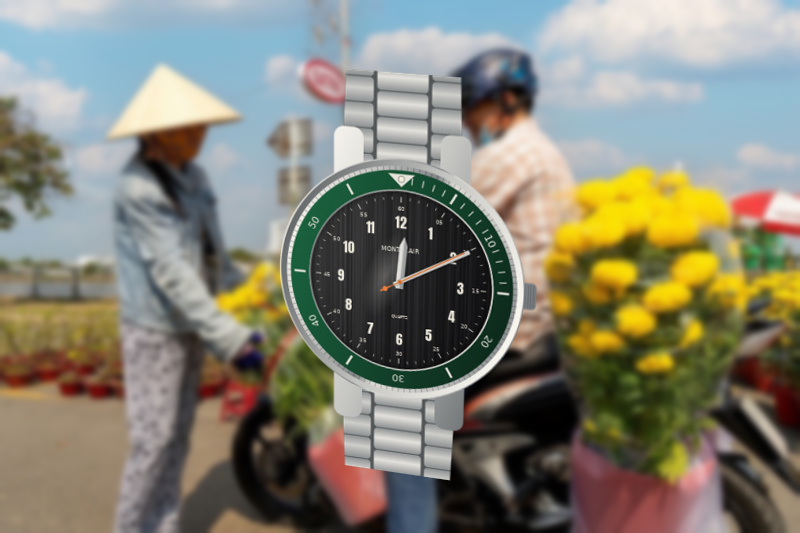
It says 12:10:10
